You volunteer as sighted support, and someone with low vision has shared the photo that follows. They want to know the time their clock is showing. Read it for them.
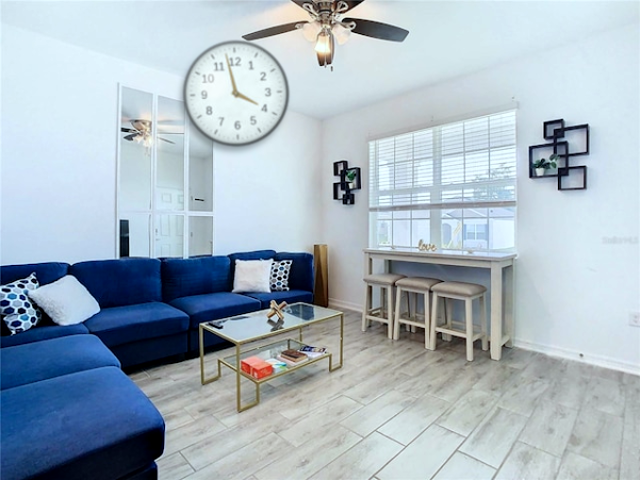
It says 3:58
